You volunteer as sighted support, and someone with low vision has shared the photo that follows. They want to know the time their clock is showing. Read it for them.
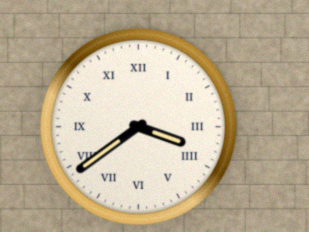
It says 3:39
